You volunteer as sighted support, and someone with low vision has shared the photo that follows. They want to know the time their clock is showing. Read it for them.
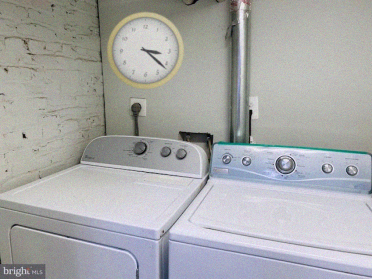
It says 3:22
